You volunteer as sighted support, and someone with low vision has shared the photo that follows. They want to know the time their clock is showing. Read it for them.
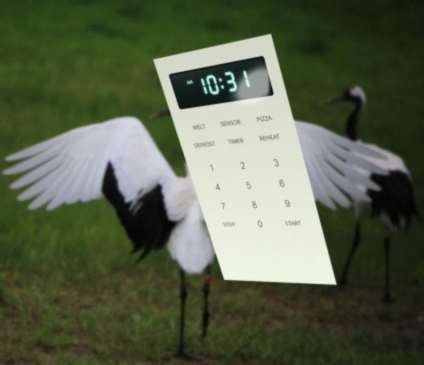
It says 10:31
